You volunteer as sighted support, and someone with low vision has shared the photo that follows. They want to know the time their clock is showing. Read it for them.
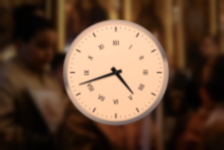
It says 4:42
